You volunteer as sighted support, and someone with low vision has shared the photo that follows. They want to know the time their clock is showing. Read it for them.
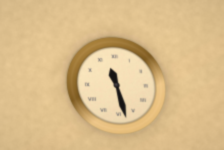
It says 11:28
